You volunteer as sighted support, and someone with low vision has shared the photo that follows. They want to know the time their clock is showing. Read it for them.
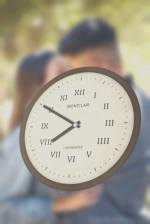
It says 7:50
